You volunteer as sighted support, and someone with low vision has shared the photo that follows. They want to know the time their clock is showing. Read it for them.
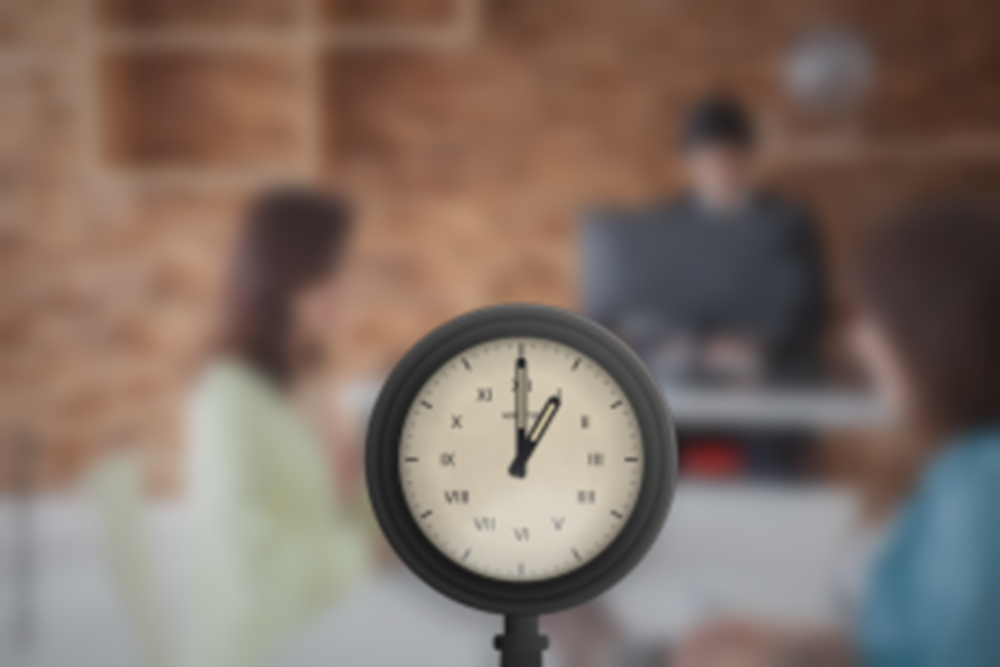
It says 1:00
